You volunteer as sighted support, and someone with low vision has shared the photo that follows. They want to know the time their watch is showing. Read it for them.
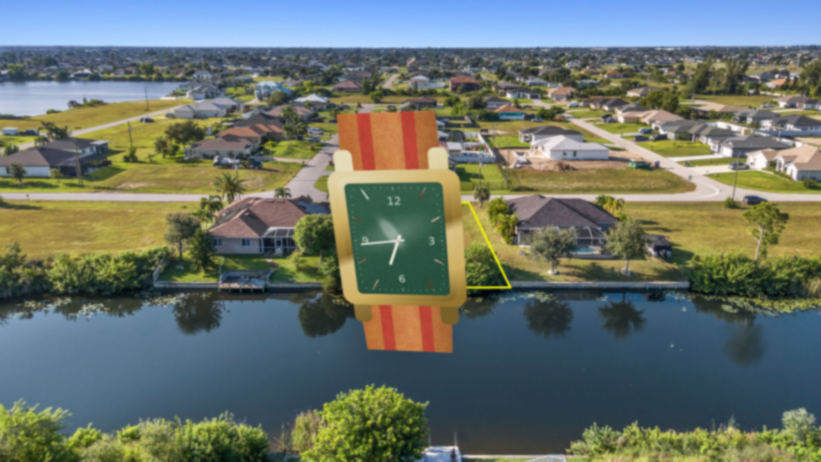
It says 6:44
